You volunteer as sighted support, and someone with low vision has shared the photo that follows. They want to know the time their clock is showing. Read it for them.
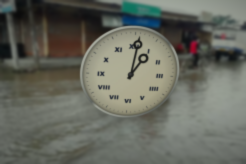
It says 1:01
